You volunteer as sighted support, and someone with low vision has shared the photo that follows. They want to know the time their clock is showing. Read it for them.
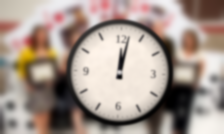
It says 12:02
